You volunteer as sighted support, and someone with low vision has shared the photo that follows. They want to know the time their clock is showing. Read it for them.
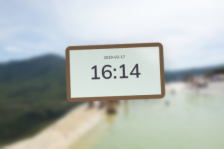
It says 16:14
